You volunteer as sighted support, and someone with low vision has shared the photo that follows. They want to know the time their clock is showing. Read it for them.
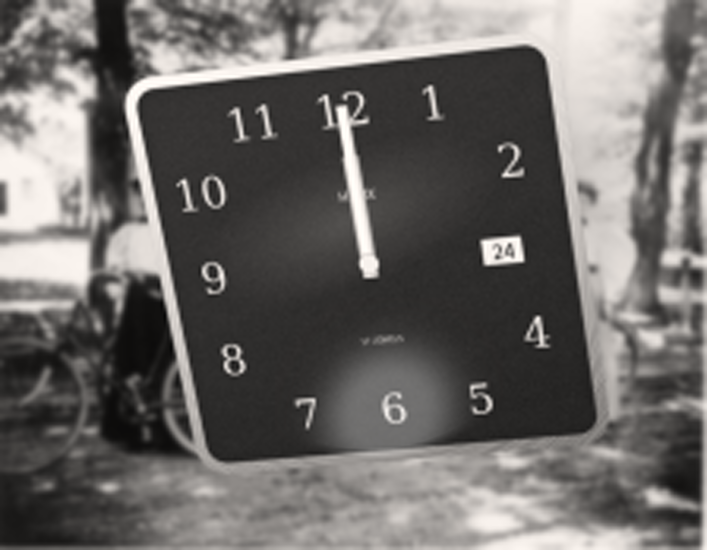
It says 12:00
